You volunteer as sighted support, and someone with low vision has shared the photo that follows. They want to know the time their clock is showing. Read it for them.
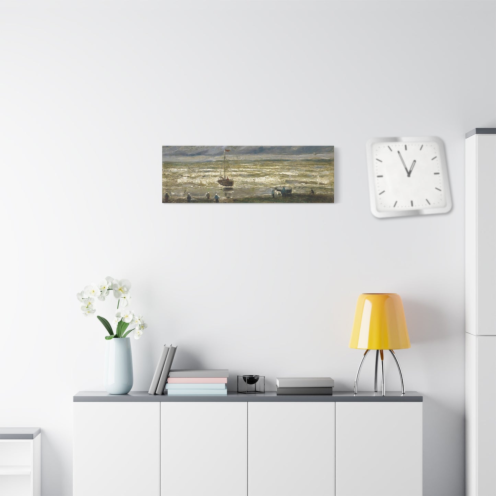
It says 12:57
